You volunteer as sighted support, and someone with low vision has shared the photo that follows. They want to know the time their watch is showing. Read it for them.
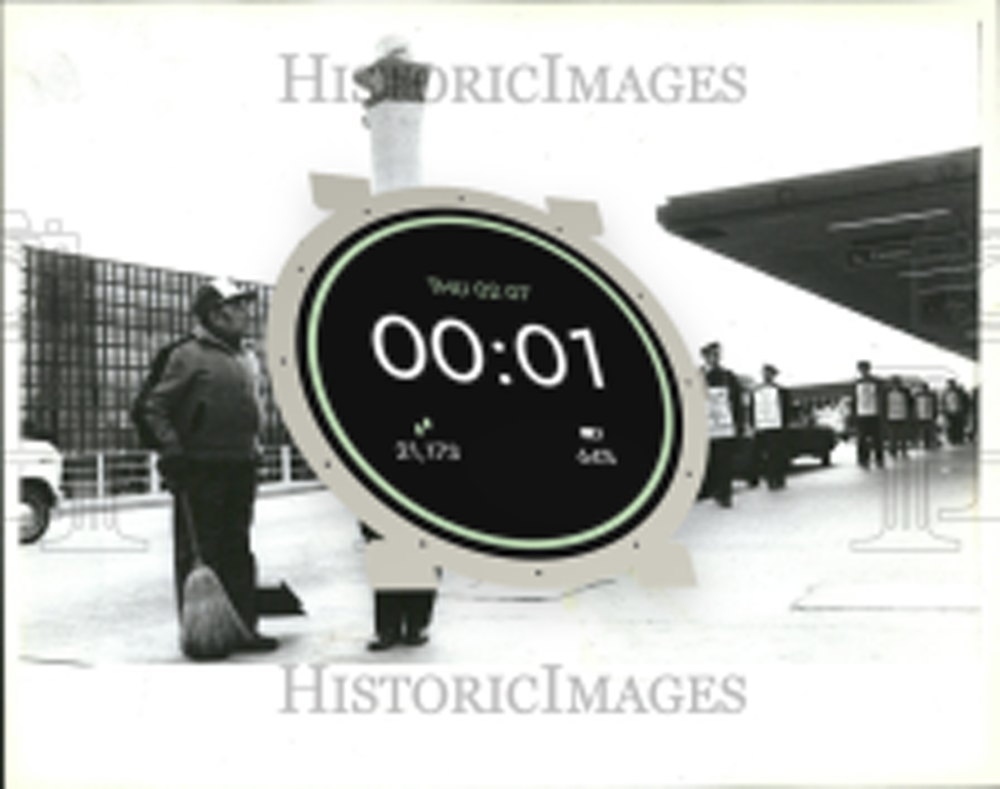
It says 0:01
